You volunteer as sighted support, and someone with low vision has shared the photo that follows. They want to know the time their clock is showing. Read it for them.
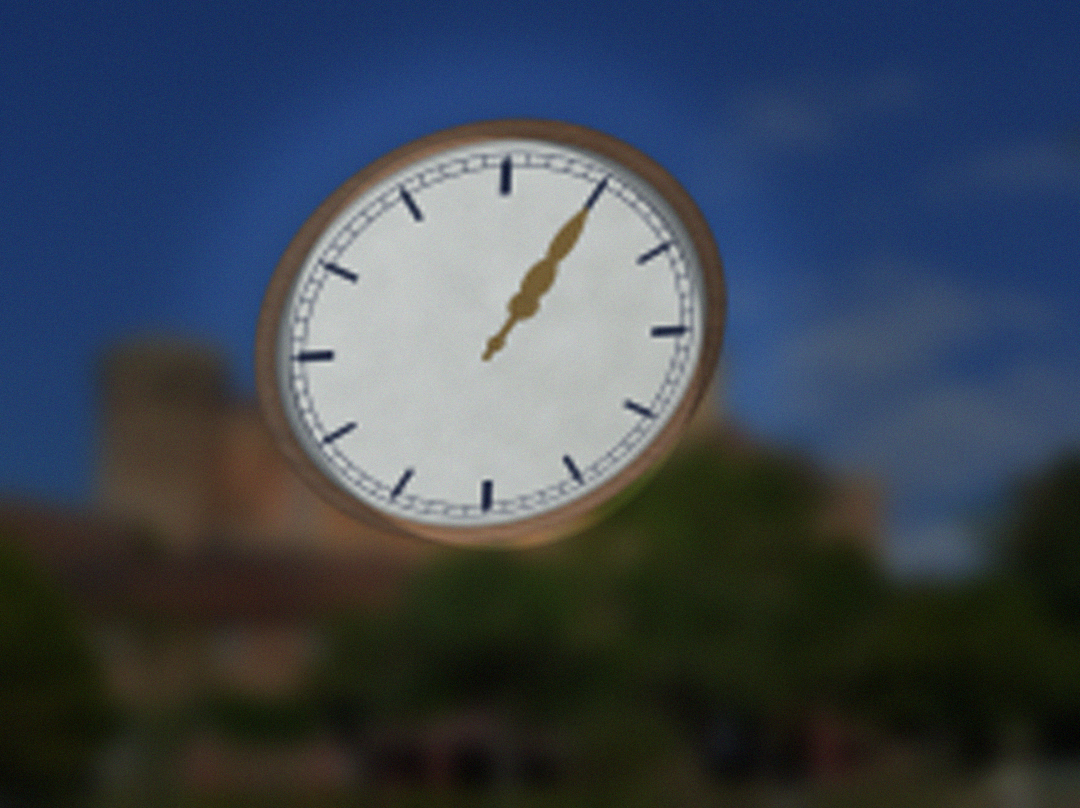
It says 1:05
